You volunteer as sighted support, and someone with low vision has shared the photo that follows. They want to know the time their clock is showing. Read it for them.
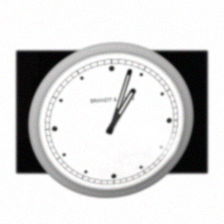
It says 1:03
